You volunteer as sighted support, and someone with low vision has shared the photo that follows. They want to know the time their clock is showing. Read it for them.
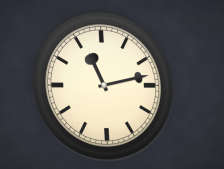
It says 11:13
